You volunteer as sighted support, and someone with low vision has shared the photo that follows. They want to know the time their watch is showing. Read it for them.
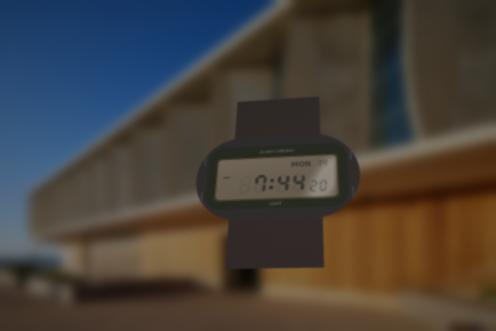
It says 7:44:20
